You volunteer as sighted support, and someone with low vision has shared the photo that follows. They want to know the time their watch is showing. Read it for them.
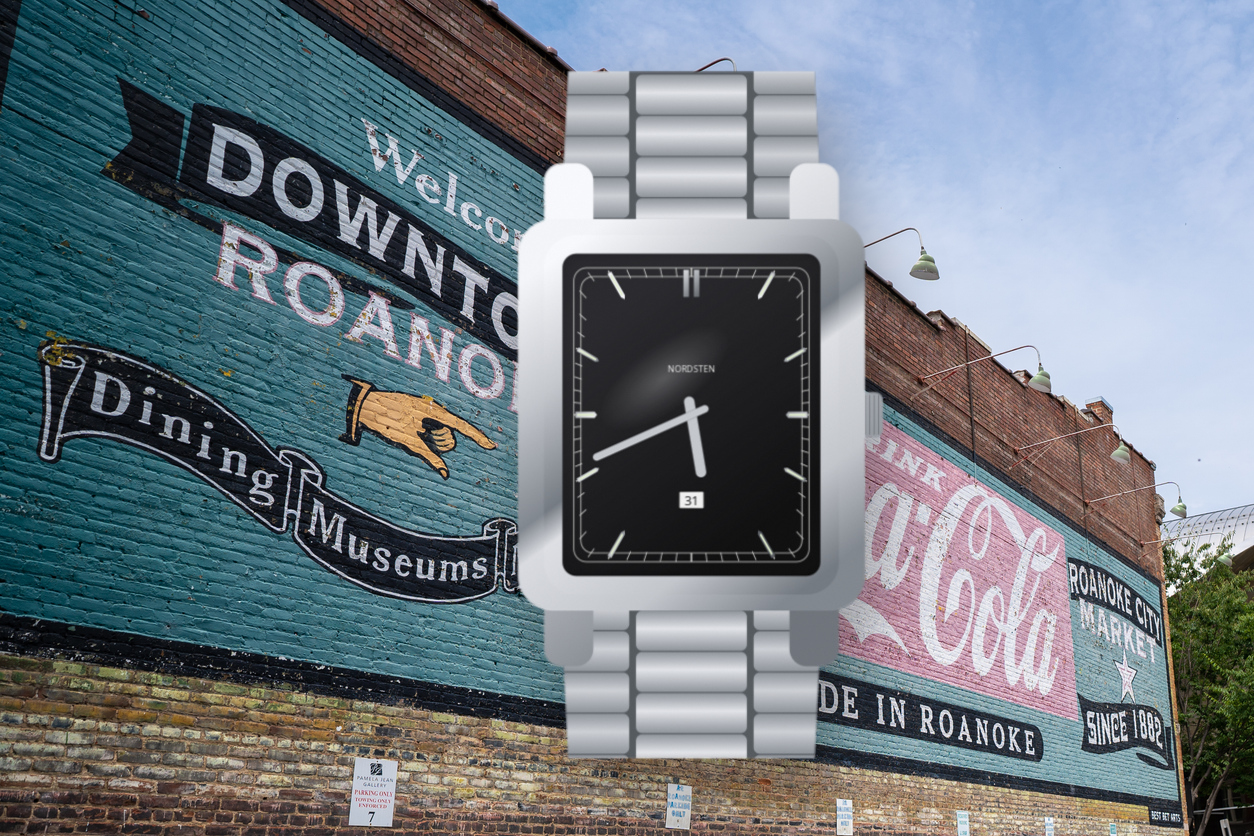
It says 5:41
